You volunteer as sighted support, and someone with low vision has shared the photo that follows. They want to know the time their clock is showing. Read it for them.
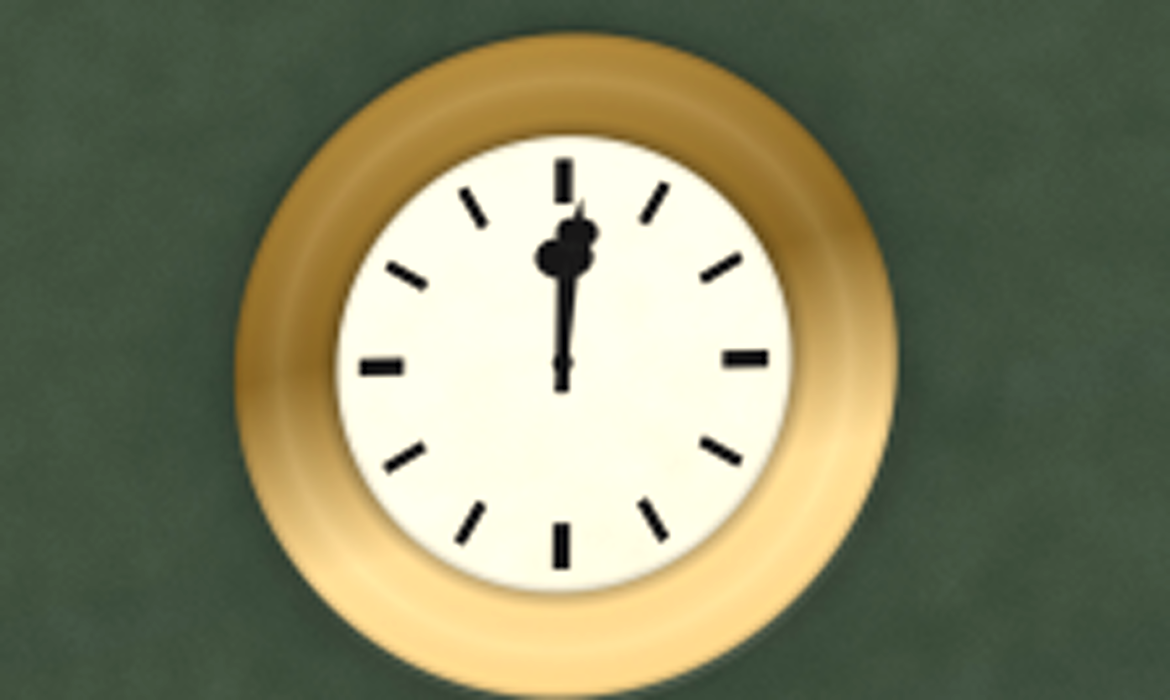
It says 12:01
